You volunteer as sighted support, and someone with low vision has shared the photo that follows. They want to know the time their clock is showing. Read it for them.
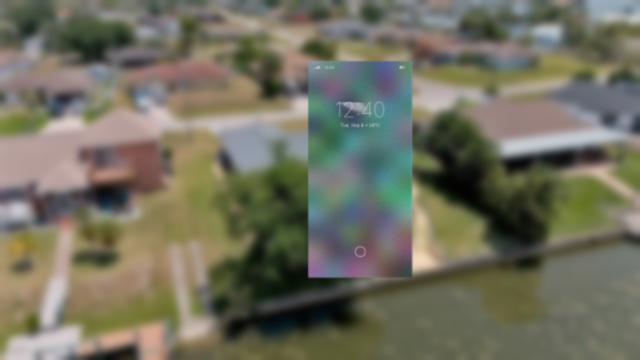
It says 12:40
